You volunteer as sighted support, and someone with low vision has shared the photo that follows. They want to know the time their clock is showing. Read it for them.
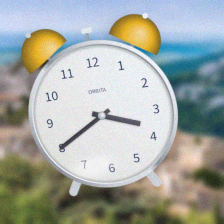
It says 3:40
